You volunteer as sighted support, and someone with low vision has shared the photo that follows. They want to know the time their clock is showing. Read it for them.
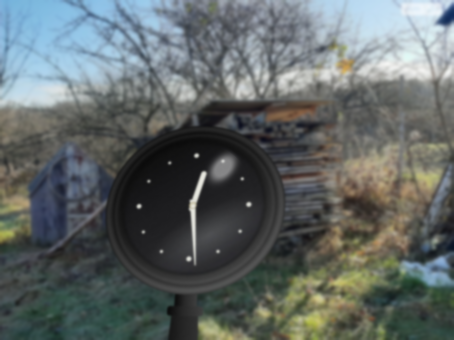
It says 12:29
